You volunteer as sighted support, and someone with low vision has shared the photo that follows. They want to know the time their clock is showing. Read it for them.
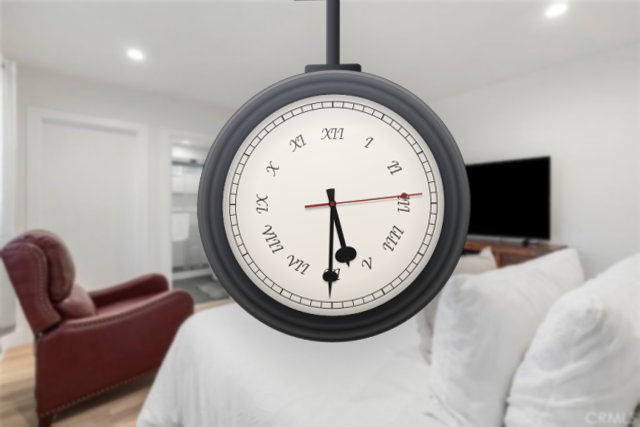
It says 5:30:14
